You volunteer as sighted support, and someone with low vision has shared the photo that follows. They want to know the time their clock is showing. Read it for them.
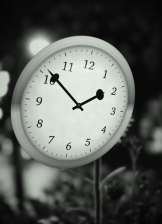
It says 1:51
